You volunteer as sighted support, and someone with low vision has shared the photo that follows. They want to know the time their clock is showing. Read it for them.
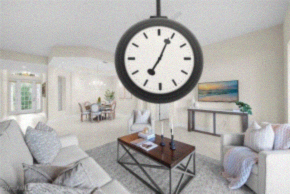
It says 7:04
